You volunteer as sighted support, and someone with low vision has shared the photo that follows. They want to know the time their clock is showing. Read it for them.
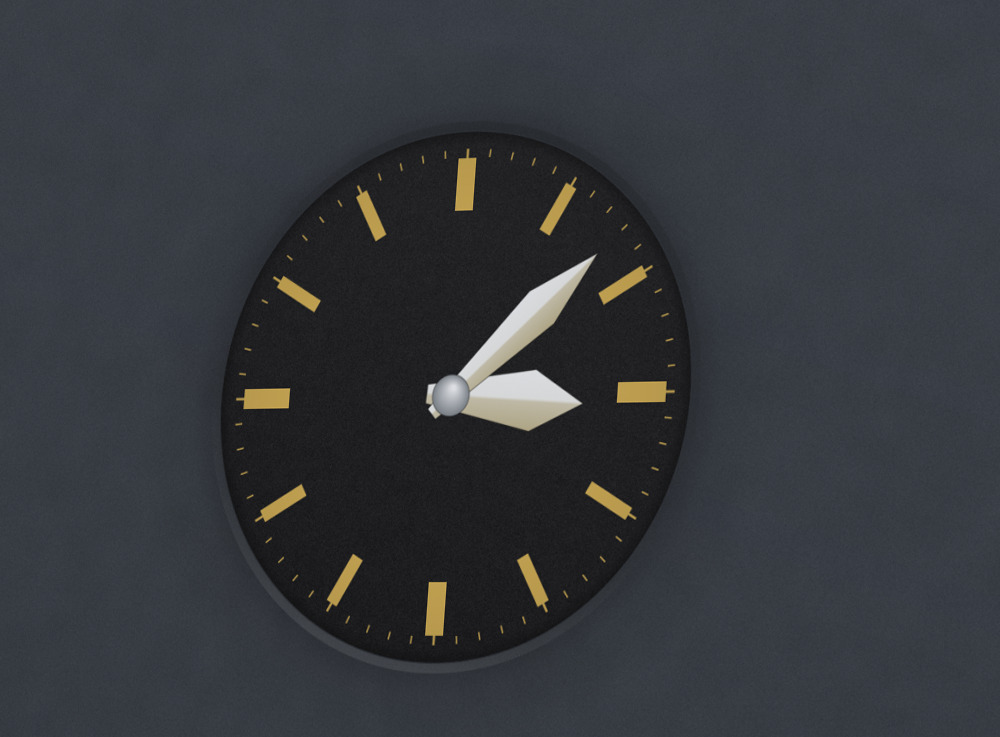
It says 3:08
